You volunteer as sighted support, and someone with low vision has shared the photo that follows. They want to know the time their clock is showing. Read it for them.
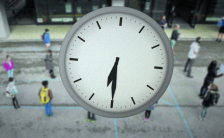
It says 6:30
